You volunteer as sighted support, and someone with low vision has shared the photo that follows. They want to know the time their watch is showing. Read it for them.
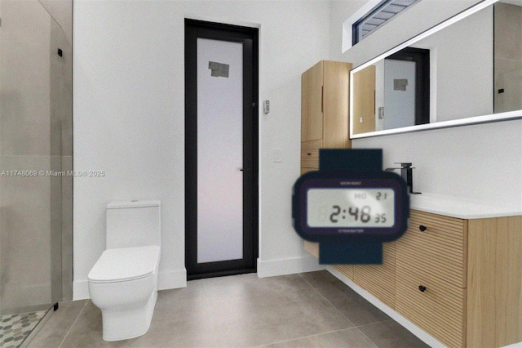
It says 2:48
